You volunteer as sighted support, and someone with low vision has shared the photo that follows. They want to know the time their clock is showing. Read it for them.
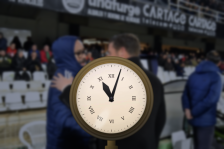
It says 11:03
